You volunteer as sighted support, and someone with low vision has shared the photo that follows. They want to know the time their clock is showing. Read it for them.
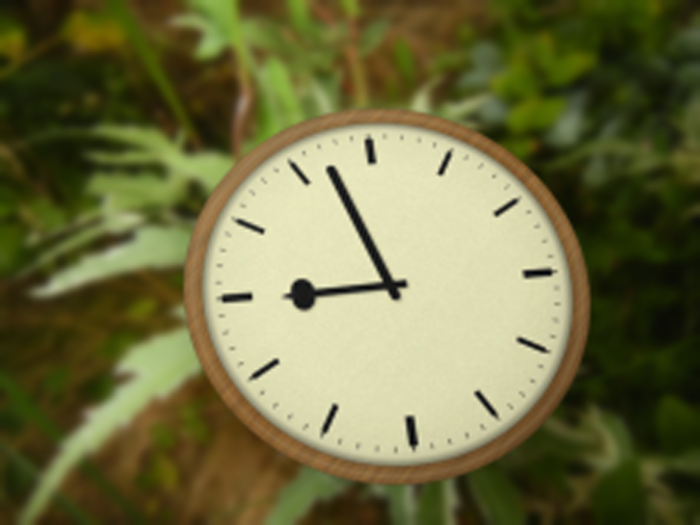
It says 8:57
